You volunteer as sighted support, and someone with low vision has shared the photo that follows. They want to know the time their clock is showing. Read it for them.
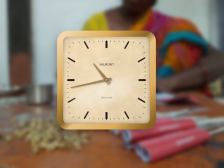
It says 10:43
